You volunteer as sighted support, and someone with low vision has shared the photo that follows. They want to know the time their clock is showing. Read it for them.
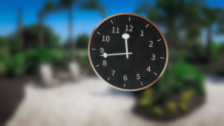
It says 11:43
